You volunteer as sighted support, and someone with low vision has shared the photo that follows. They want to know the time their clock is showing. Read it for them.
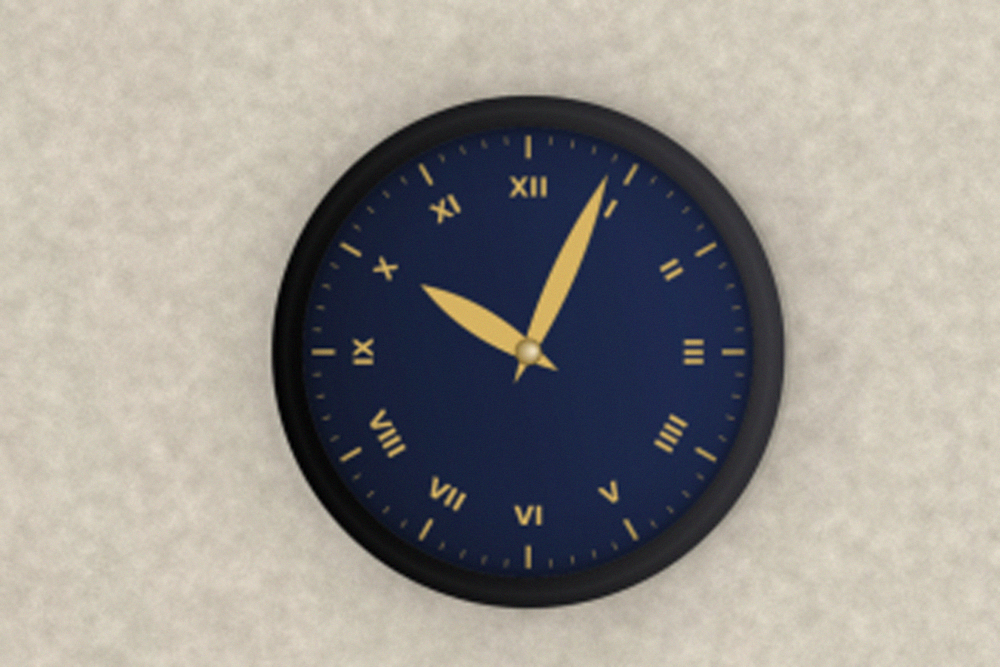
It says 10:04
